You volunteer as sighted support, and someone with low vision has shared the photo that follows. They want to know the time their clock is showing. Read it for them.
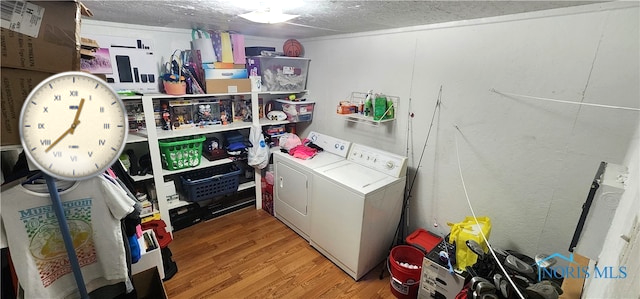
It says 12:38
